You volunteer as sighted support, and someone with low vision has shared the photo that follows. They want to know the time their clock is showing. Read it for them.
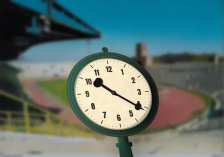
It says 10:21
